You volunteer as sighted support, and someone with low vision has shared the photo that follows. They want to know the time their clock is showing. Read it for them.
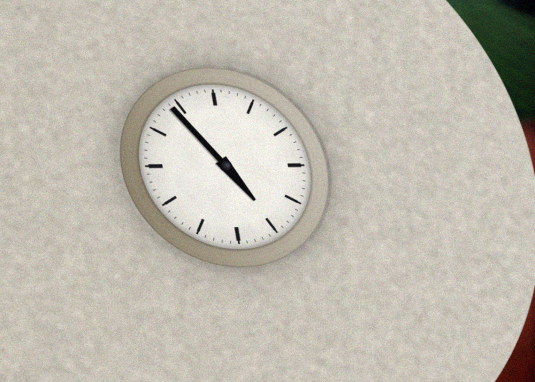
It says 4:54
